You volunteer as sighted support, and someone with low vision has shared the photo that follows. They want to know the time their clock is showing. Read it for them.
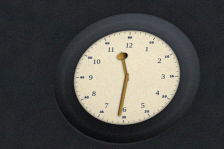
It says 11:31
